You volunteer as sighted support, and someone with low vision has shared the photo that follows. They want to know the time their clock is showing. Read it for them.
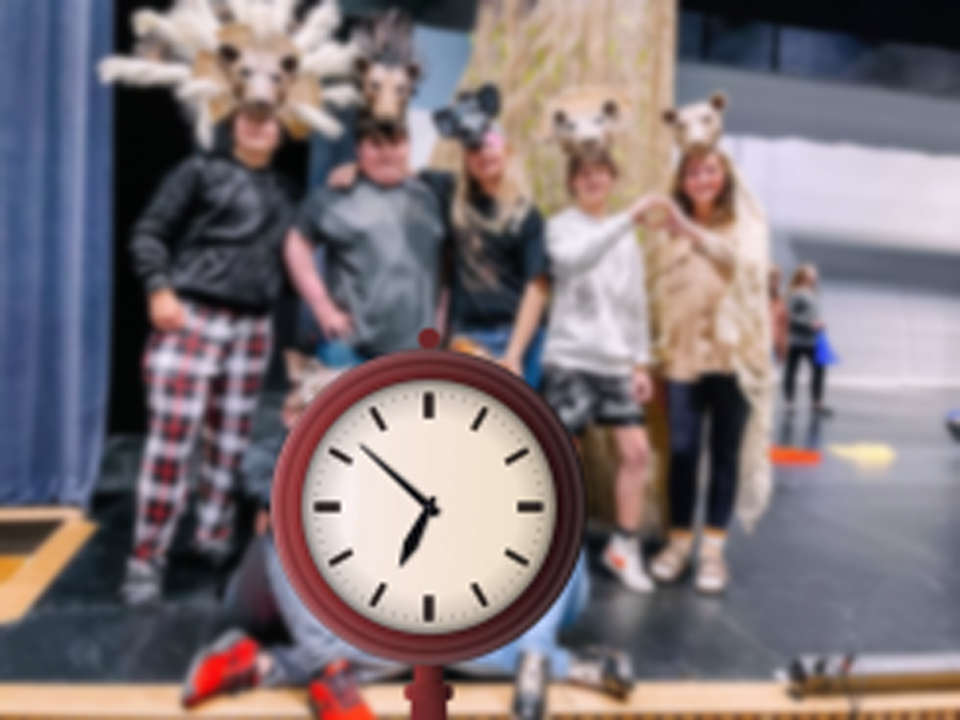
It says 6:52
